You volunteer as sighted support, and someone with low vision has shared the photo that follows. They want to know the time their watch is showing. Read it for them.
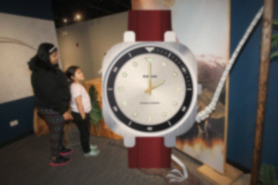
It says 2:00
